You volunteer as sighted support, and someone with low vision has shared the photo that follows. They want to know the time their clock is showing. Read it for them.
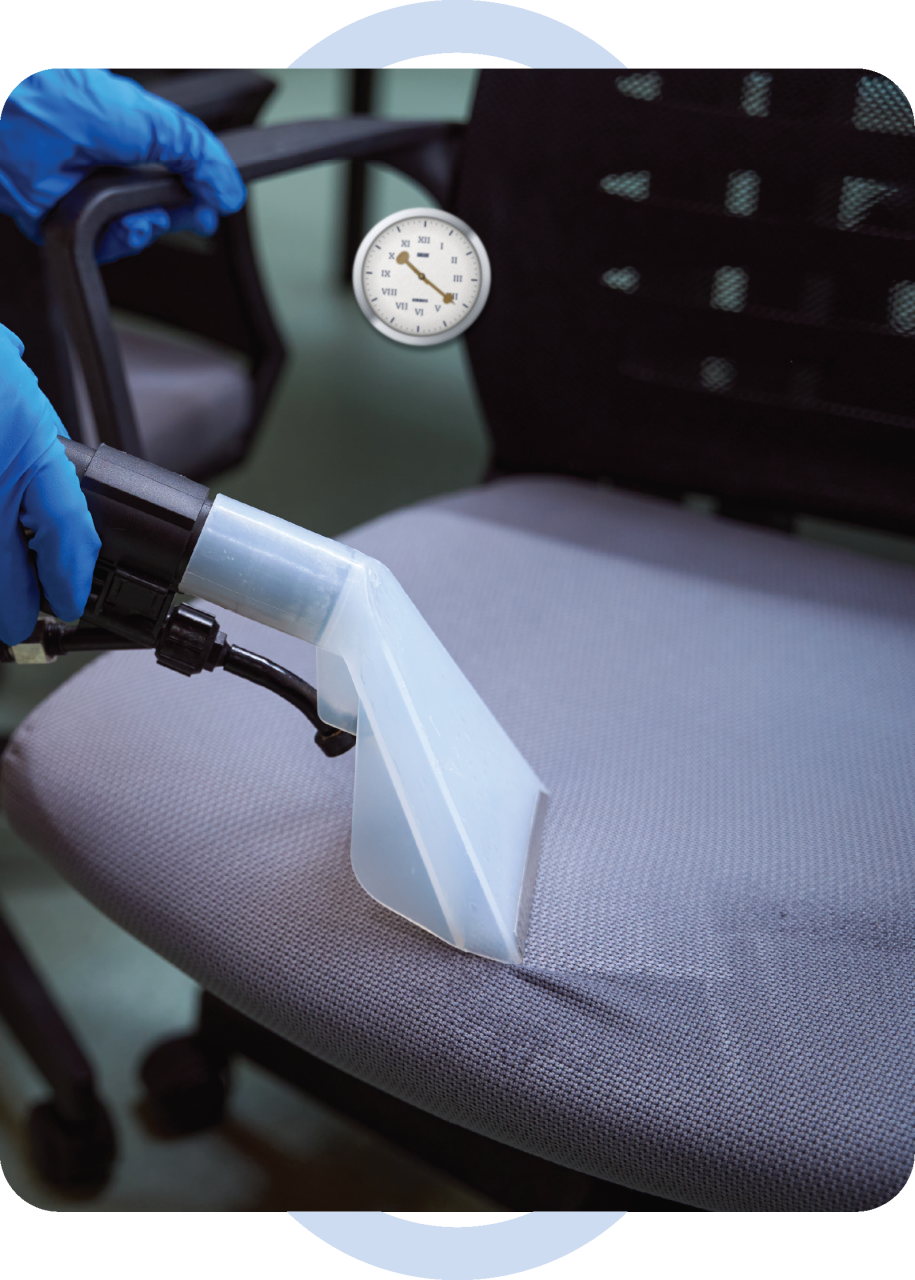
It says 10:21
